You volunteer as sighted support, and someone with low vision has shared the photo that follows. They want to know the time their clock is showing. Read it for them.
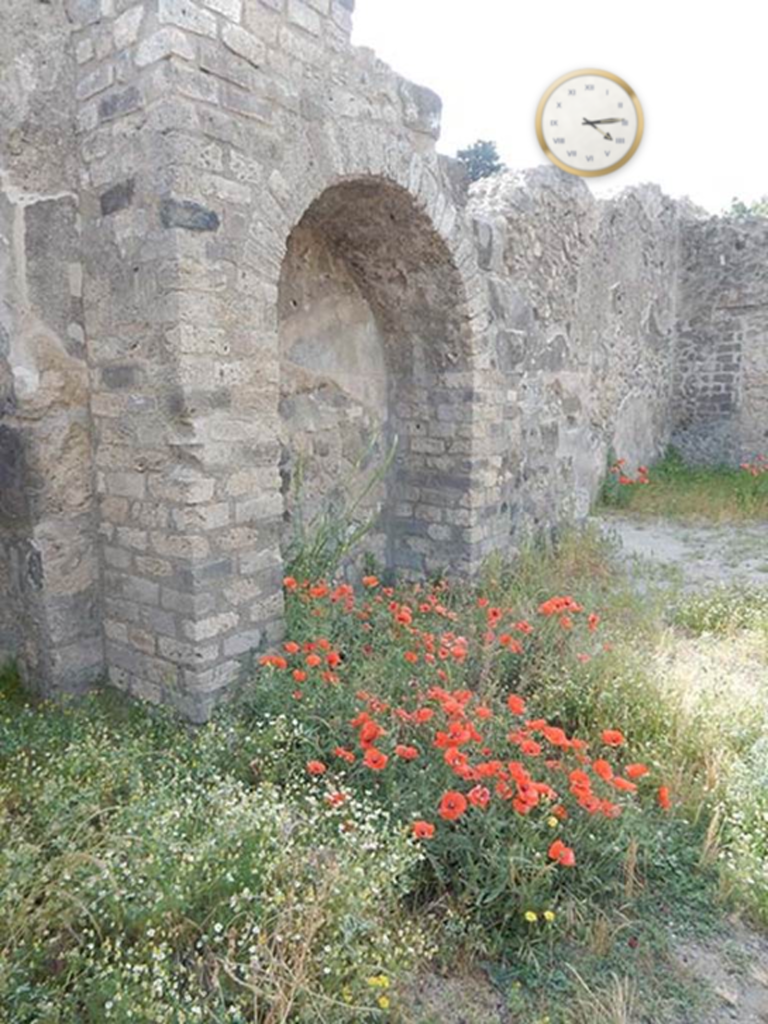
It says 4:14
